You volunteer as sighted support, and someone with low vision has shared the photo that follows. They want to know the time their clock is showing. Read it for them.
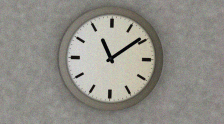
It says 11:09
